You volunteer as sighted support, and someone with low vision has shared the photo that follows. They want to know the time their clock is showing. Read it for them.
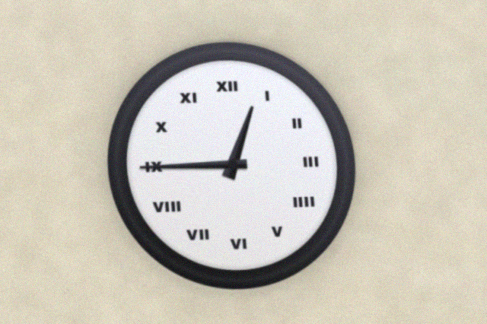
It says 12:45
